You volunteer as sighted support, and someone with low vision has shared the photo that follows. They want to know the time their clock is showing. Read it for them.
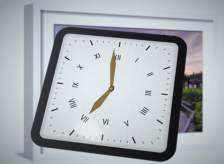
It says 6:59
